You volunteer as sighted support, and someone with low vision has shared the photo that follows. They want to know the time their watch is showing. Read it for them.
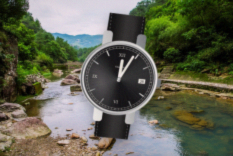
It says 12:04
